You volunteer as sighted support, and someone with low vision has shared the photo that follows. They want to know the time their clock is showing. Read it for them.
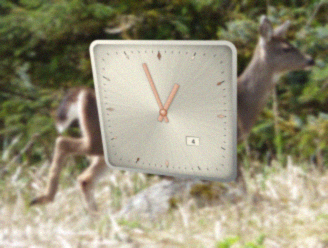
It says 12:57
